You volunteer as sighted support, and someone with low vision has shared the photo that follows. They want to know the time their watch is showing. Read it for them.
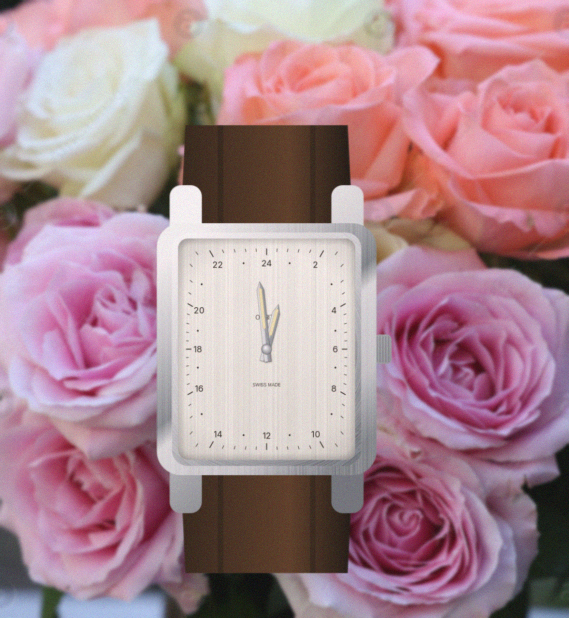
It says 0:59
